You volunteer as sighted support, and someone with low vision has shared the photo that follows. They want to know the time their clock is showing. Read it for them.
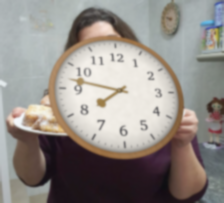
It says 7:47
